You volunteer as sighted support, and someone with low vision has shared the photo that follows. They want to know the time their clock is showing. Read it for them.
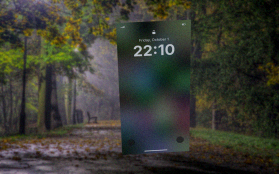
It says 22:10
